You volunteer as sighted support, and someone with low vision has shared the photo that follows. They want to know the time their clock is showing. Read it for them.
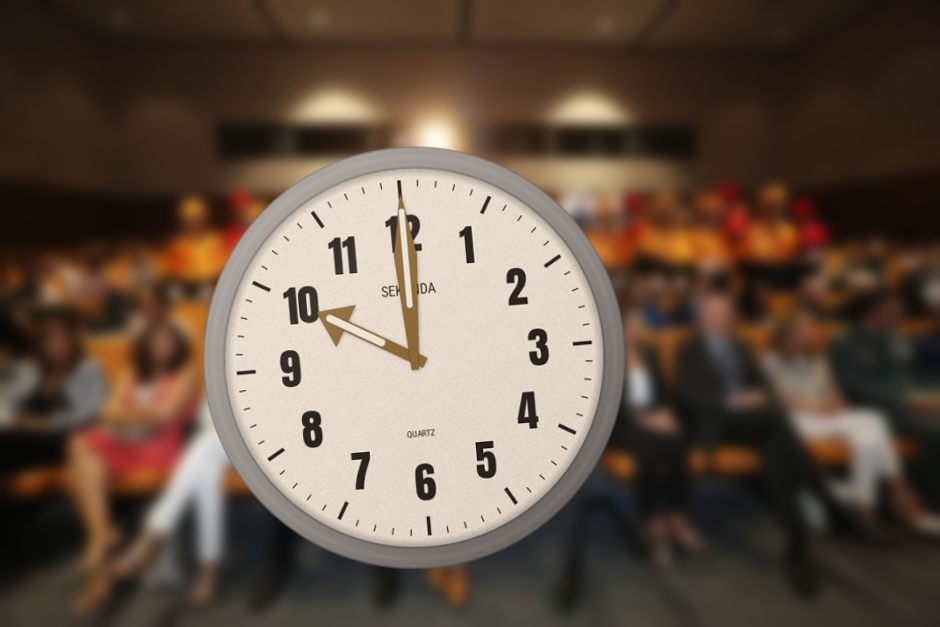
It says 10:00
